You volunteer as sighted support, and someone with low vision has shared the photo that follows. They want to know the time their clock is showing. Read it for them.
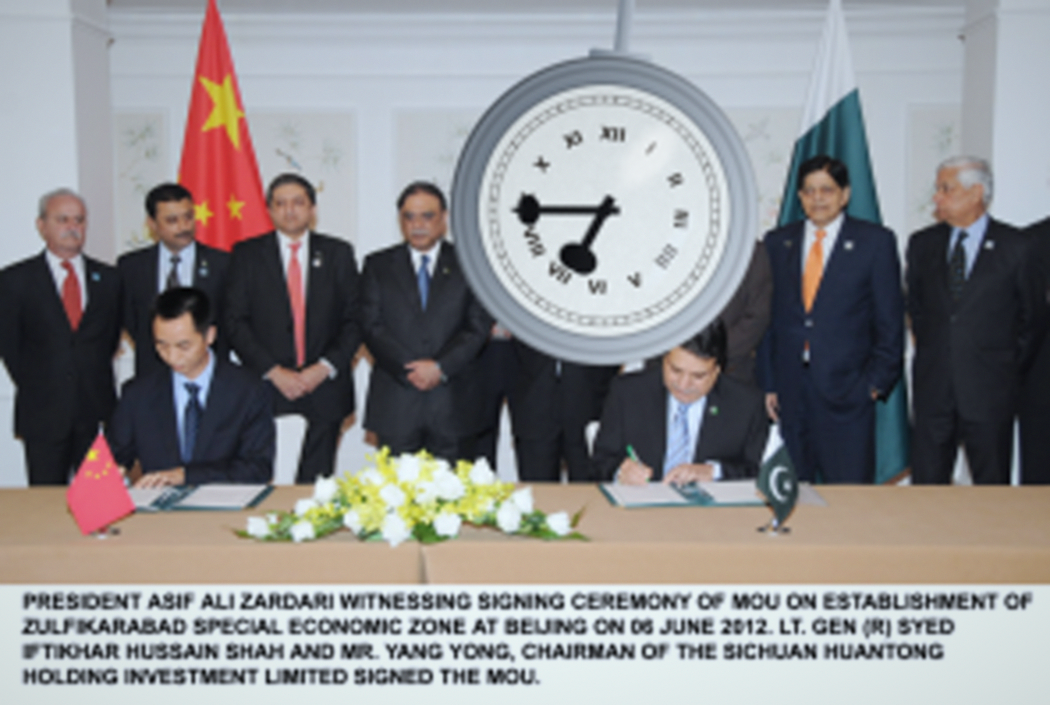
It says 6:44
